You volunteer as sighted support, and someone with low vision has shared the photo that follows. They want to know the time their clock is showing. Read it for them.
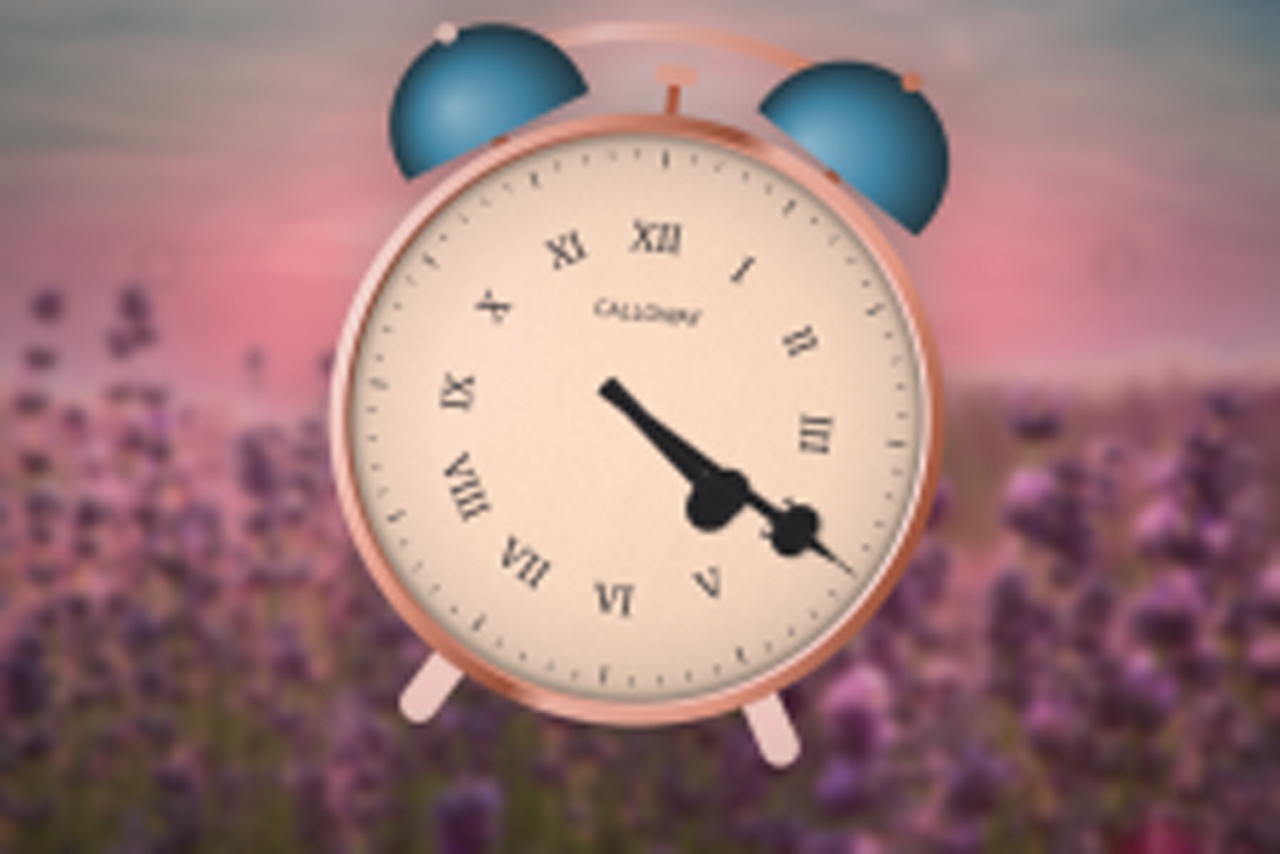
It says 4:20
